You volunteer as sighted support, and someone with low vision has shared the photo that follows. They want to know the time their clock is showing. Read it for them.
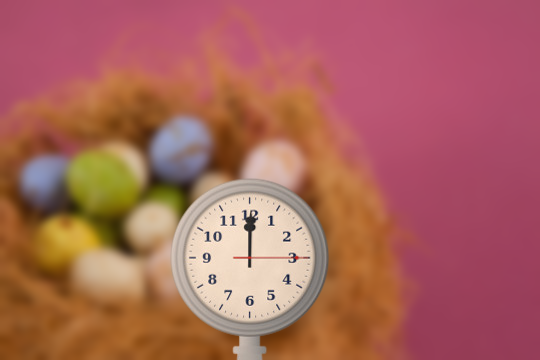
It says 12:00:15
